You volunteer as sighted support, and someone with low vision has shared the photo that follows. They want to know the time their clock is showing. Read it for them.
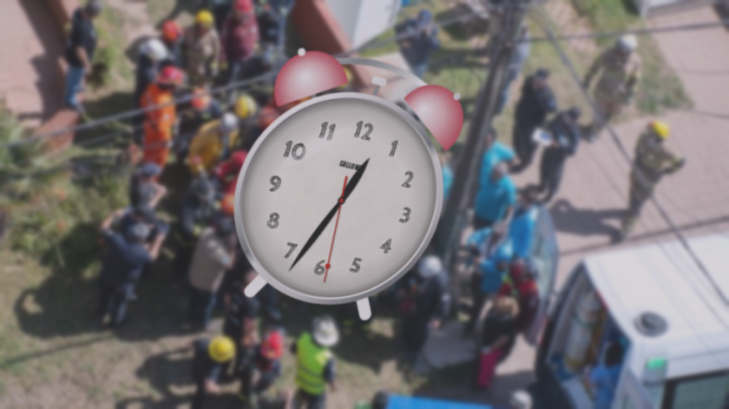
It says 12:33:29
